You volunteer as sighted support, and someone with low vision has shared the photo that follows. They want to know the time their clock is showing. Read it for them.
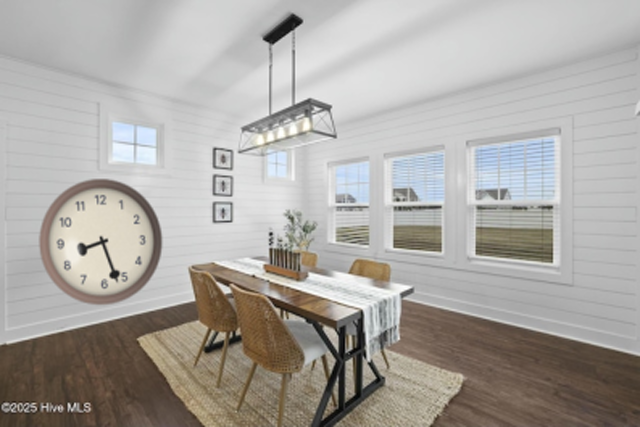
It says 8:27
